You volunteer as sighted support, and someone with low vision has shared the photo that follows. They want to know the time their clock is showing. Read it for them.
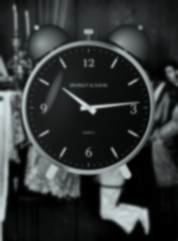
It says 10:14
